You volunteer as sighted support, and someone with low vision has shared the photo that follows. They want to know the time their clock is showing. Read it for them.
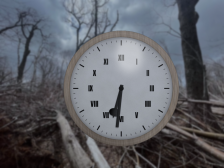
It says 6:31
